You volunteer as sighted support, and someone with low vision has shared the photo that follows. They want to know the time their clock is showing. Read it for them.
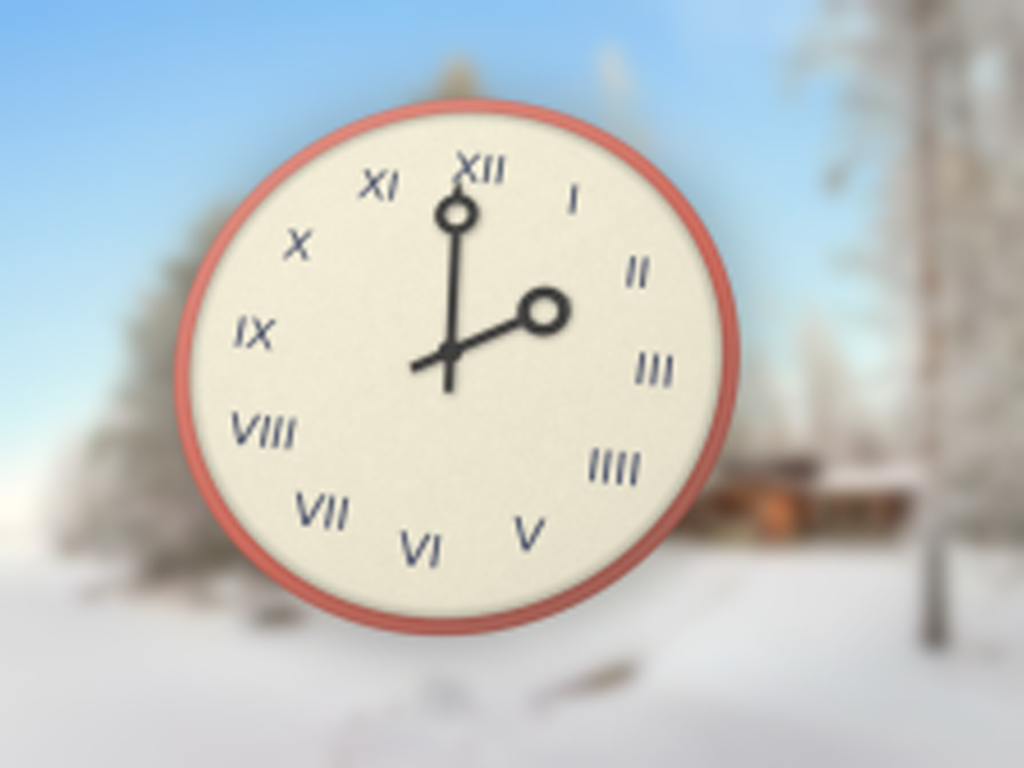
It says 1:59
